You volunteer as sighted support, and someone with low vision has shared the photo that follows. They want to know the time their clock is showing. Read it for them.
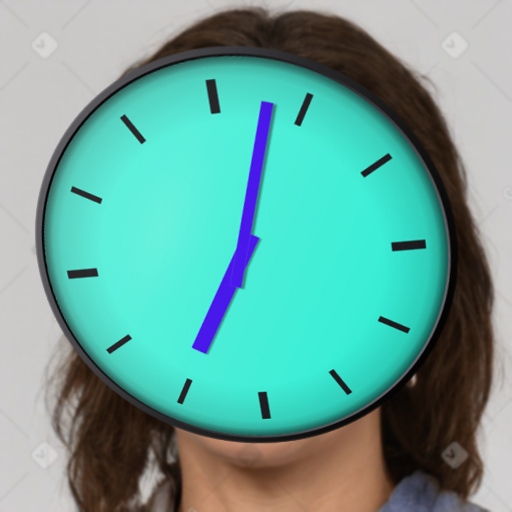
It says 7:03
